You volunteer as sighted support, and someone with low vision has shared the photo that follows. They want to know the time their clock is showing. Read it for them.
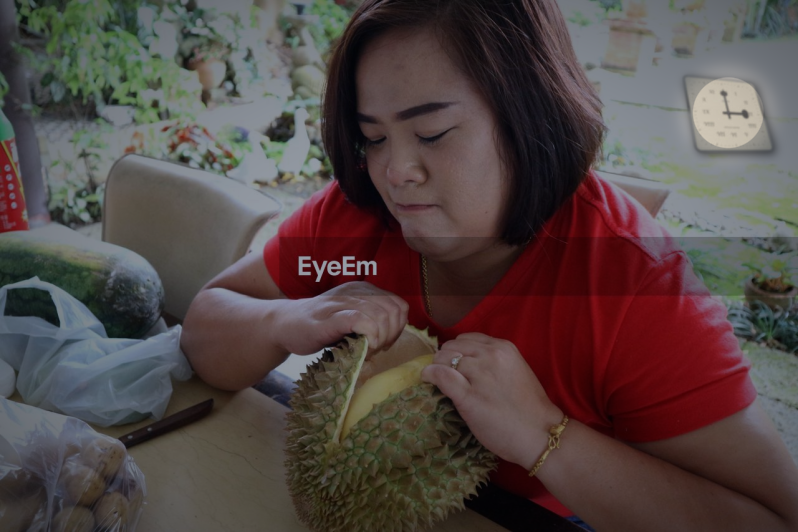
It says 3:00
